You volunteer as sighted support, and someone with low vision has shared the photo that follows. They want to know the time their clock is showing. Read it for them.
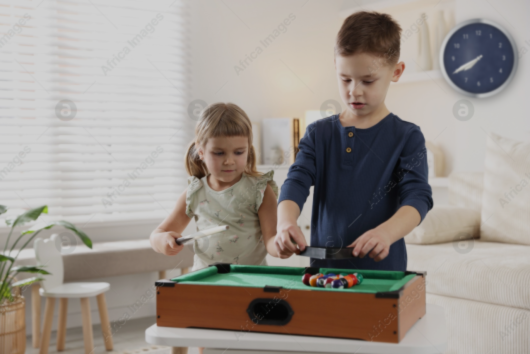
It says 7:40
